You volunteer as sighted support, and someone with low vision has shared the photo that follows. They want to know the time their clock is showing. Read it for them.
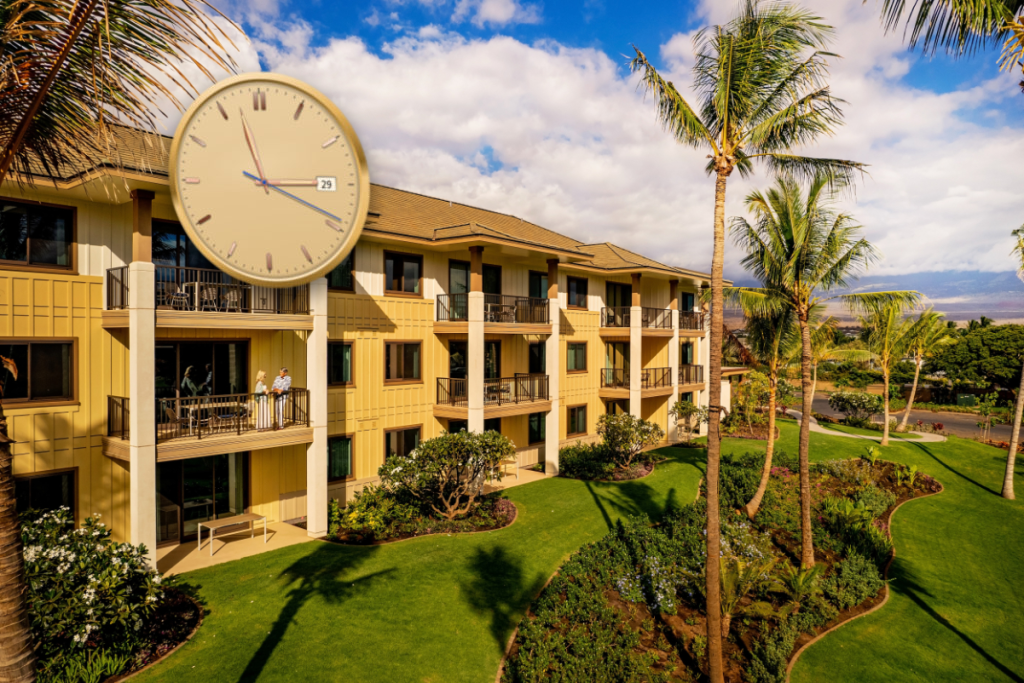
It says 2:57:19
